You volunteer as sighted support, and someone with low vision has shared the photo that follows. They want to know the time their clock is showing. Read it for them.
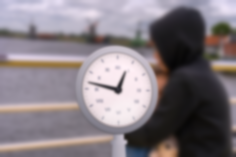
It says 12:47
